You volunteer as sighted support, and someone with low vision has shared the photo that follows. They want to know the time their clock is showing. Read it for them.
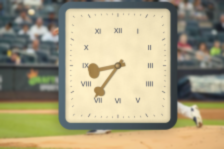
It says 8:36
